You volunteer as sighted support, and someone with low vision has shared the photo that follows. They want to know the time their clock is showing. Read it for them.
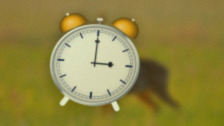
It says 3:00
